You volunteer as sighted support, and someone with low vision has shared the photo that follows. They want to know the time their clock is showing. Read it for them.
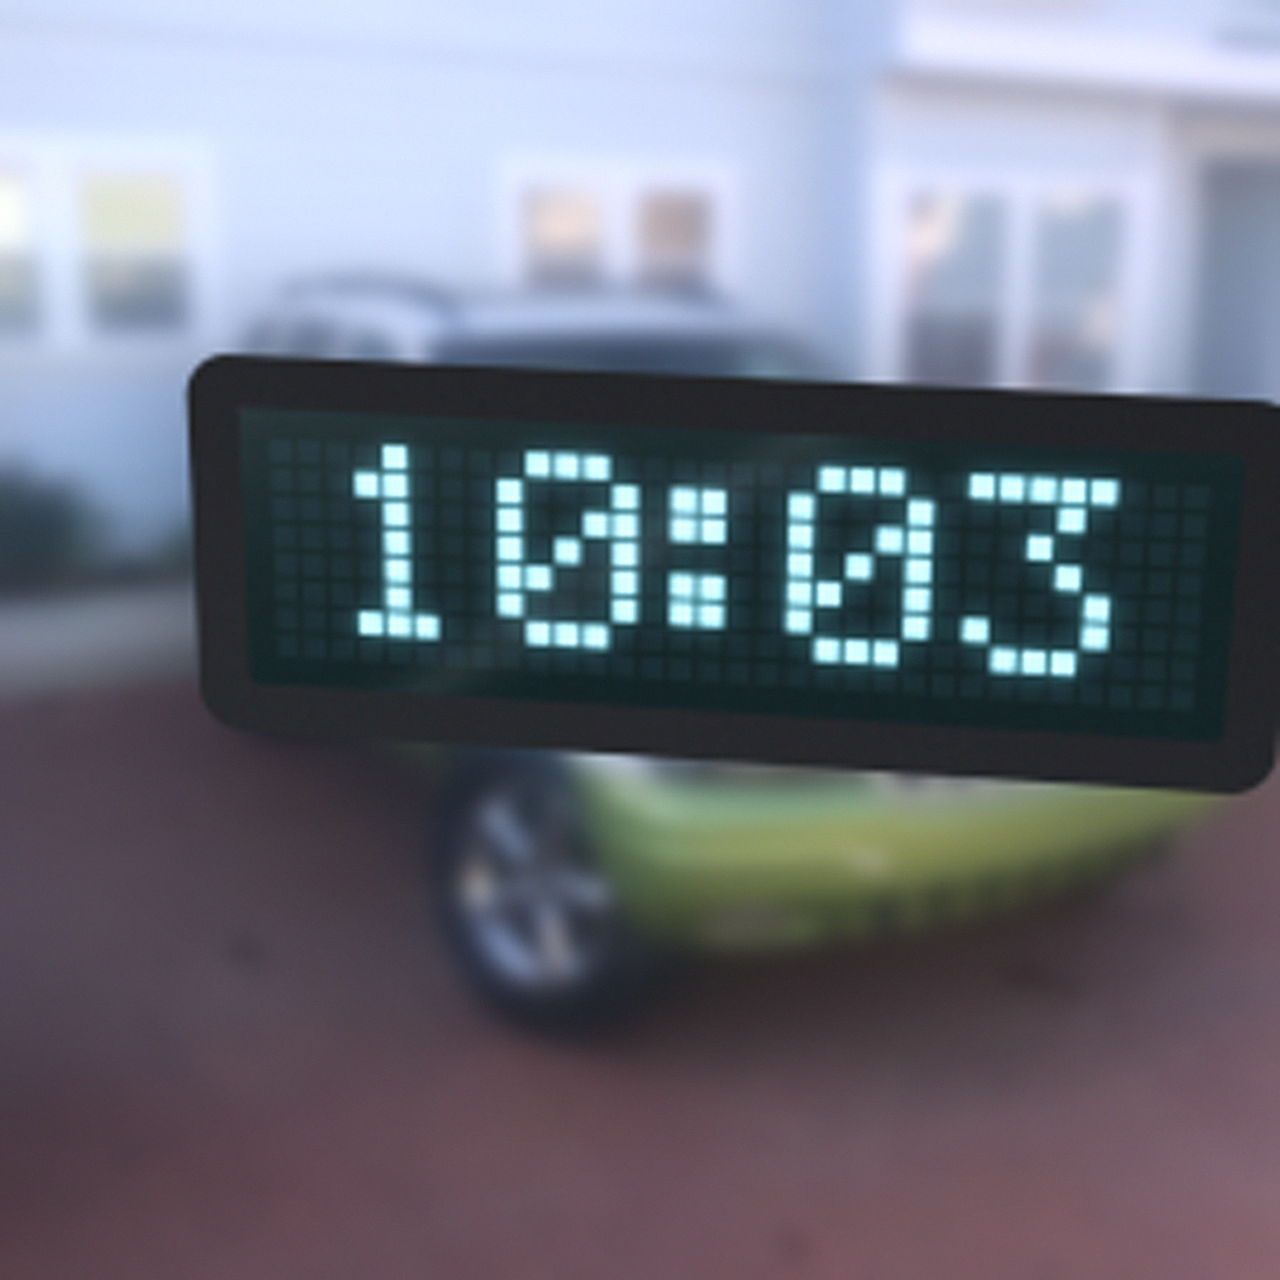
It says 10:03
